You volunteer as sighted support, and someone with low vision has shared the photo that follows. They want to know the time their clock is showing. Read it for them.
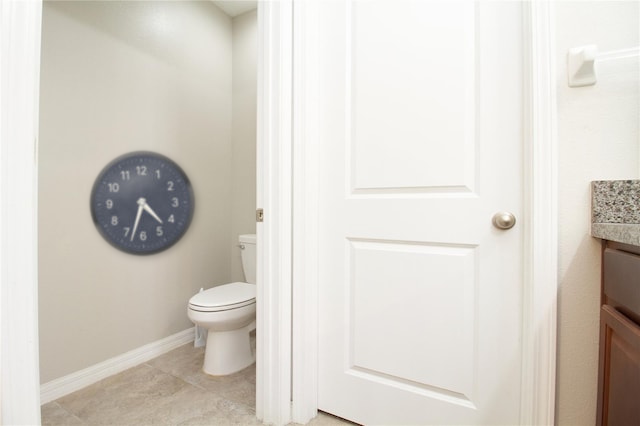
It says 4:33
